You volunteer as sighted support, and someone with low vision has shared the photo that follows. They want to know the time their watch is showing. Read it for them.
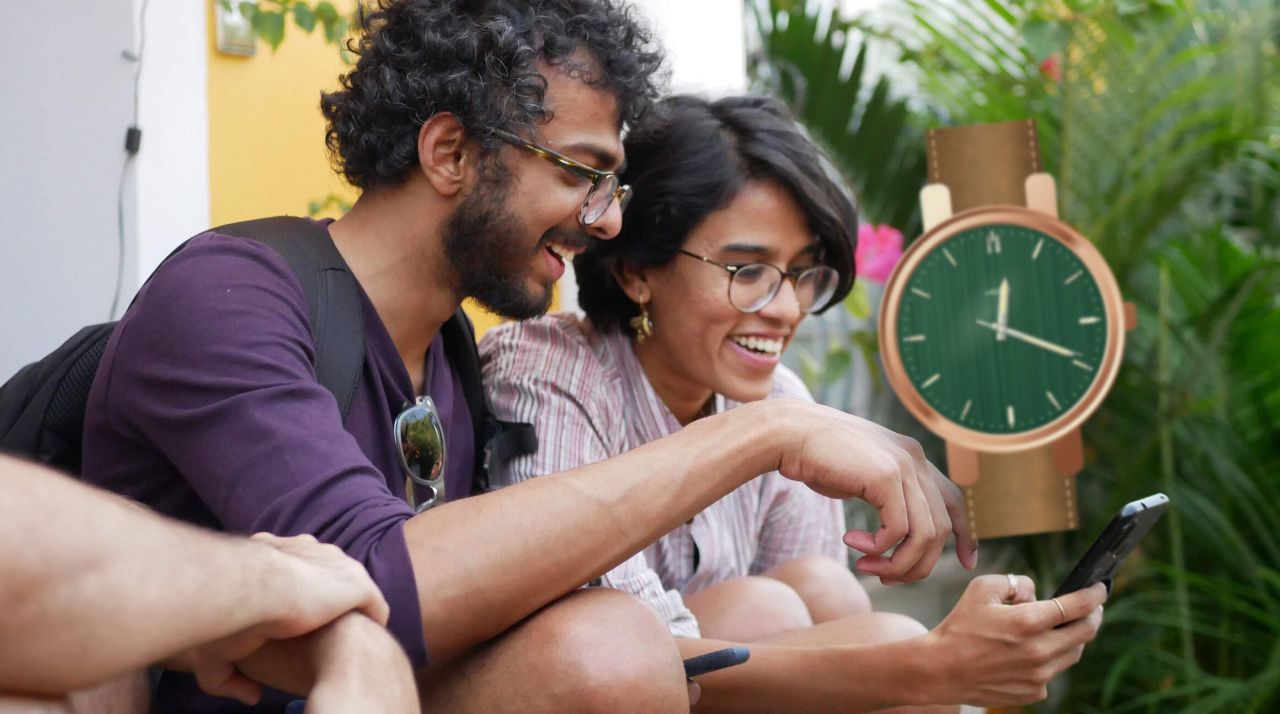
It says 12:19:19
